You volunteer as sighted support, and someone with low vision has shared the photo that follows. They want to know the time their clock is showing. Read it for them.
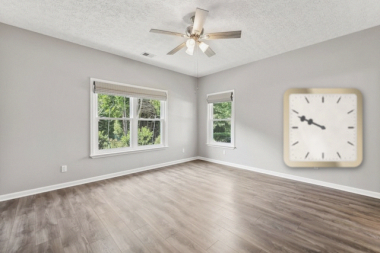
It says 9:49
